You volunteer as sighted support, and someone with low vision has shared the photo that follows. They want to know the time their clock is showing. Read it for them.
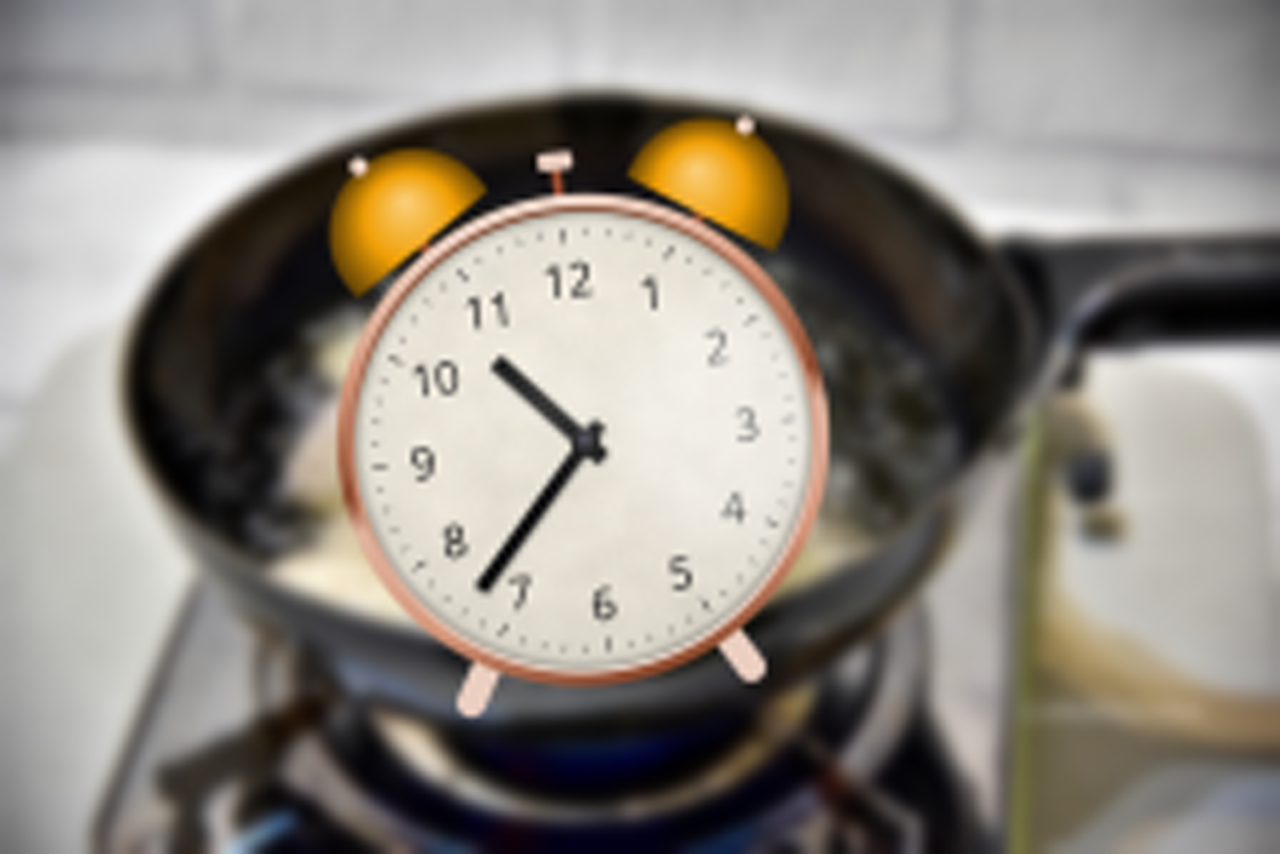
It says 10:37
